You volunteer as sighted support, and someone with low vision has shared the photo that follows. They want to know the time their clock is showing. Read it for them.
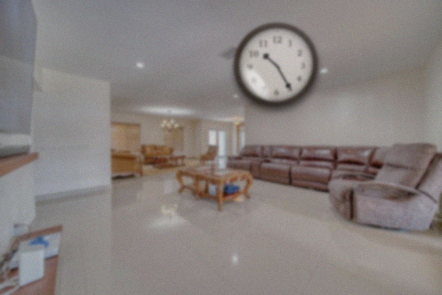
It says 10:25
